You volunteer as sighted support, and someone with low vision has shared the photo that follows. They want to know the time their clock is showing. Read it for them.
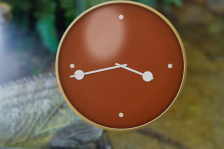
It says 3:43
